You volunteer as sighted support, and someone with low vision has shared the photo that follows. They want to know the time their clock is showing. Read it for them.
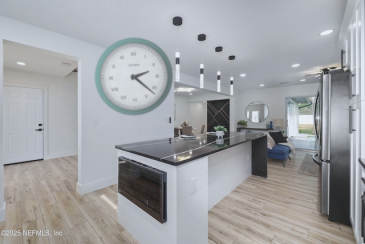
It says 2:22
